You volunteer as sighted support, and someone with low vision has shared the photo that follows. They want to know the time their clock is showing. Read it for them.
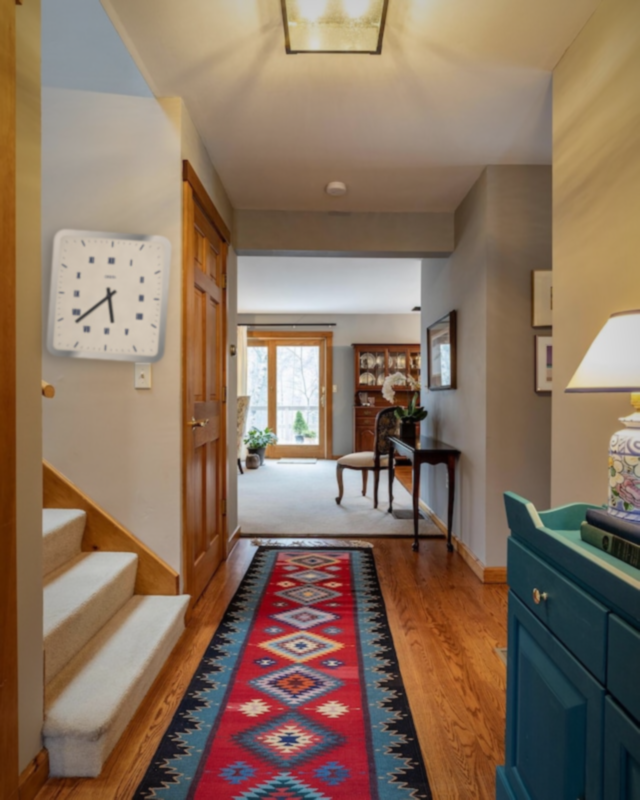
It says 5:38
